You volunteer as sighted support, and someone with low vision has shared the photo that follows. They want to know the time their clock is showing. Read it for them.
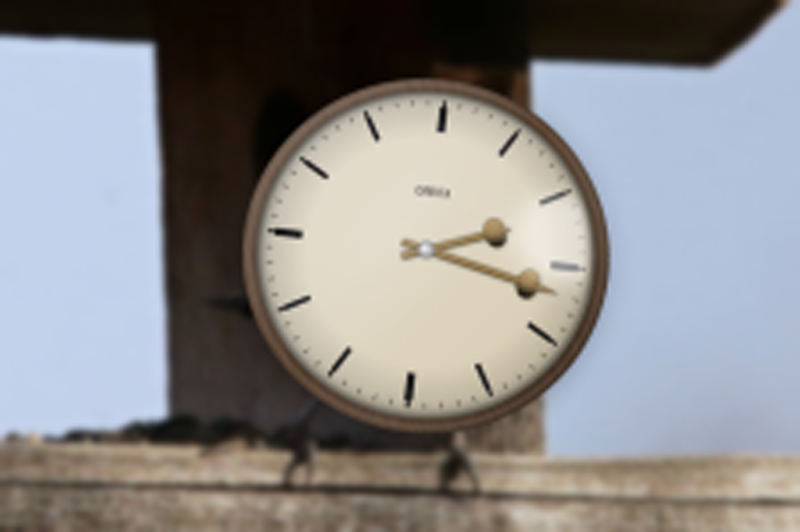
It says 2:17
